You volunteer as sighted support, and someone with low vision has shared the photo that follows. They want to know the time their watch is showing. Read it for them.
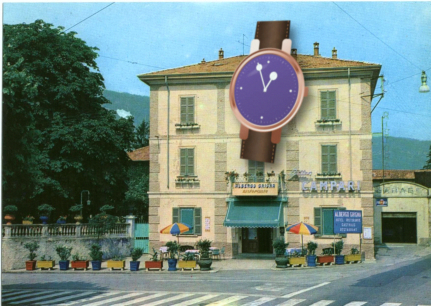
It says 12:56
